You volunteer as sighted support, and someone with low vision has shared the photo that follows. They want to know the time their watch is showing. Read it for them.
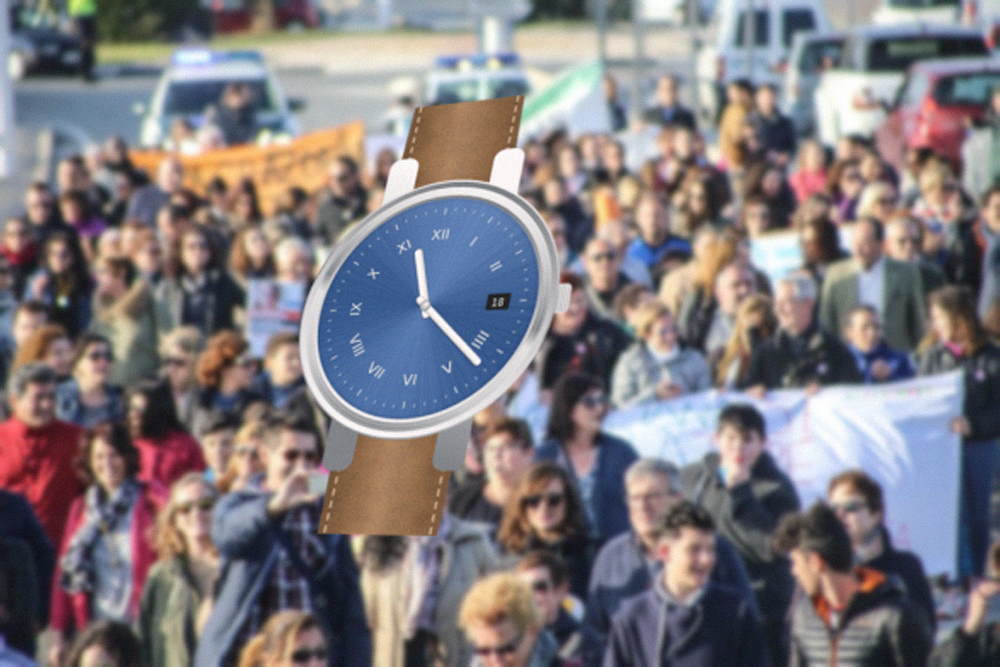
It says 11:22
